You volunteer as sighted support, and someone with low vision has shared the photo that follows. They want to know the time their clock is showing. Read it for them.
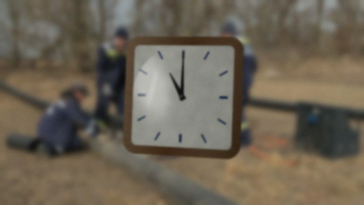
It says 11:00
